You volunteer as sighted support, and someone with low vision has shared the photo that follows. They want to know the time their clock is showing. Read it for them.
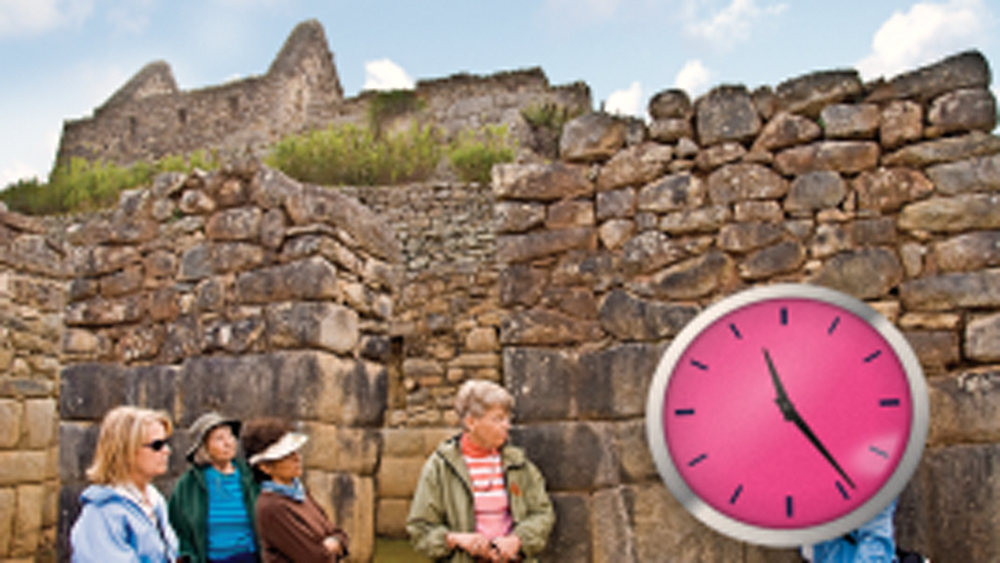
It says 11:24
